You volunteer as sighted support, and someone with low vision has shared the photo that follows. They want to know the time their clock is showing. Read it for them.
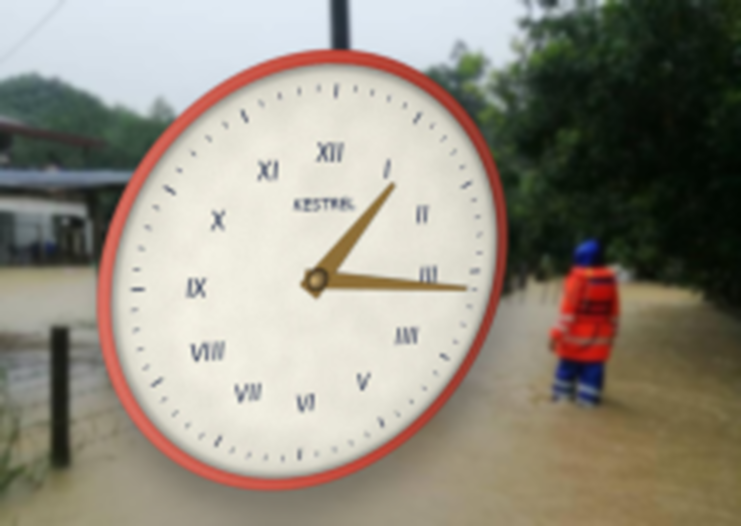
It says 1:16
